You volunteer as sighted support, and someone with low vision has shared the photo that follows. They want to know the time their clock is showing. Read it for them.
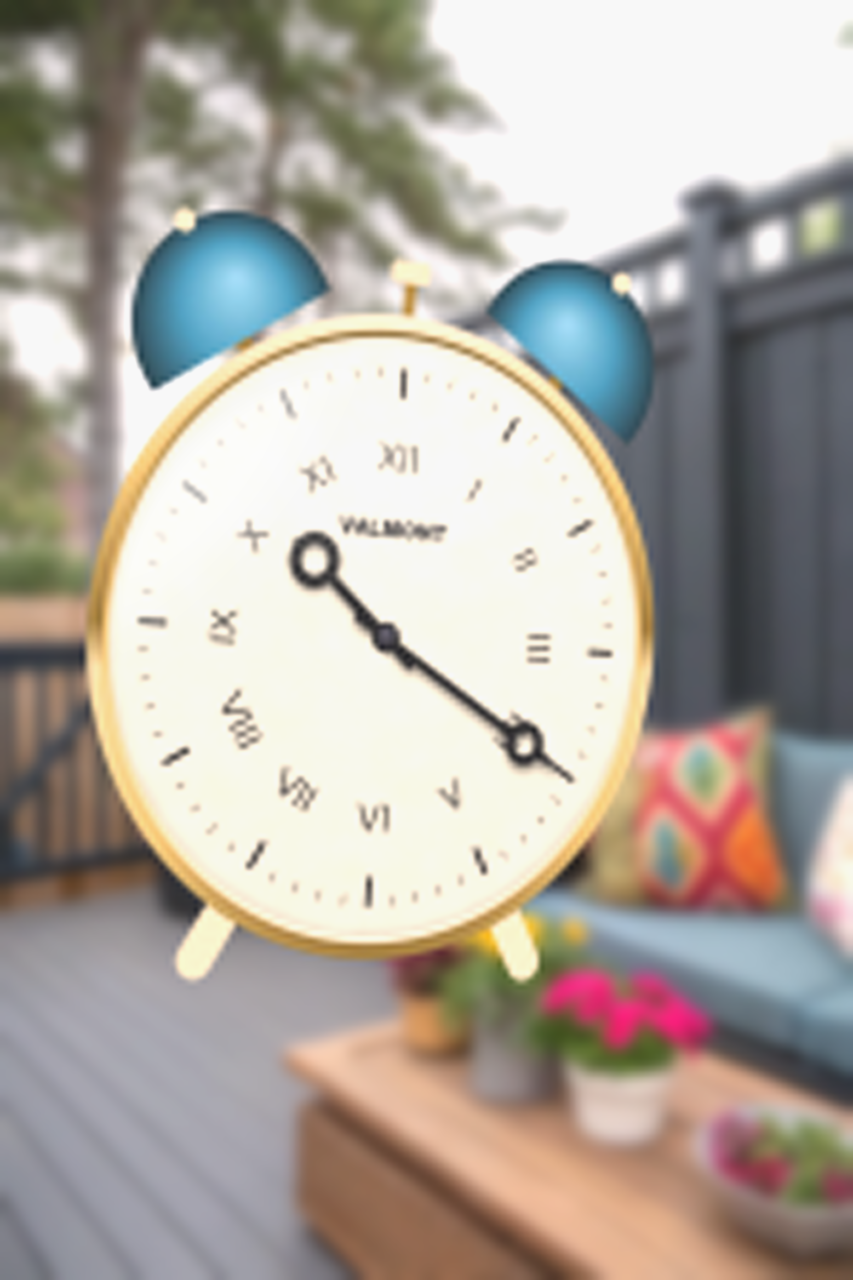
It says 10:20
